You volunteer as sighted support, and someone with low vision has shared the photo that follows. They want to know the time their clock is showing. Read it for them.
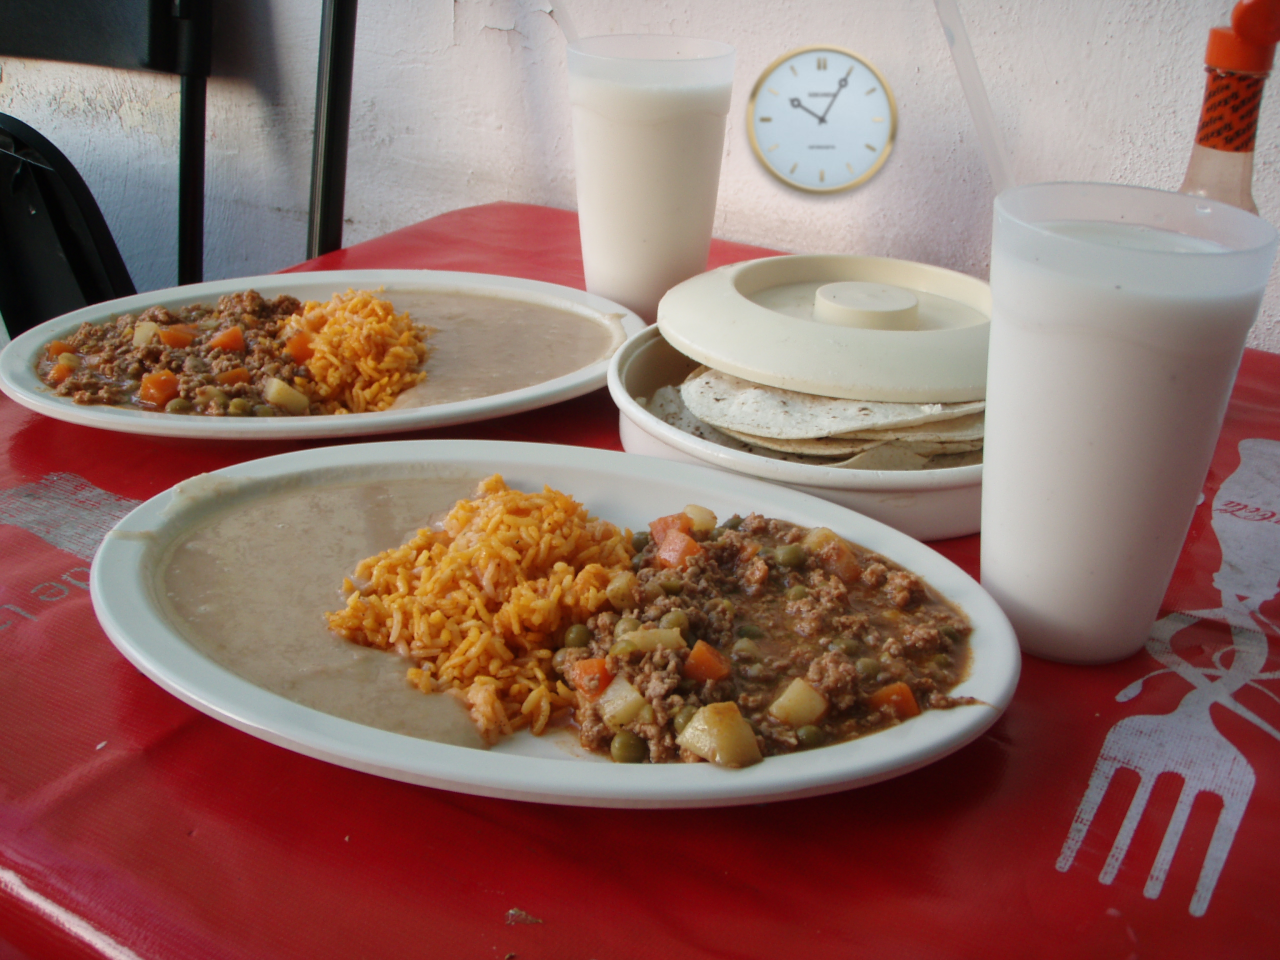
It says 10:05
